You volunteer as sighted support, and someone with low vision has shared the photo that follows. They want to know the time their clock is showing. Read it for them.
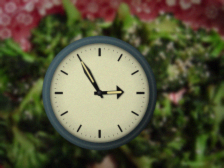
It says 2:55
